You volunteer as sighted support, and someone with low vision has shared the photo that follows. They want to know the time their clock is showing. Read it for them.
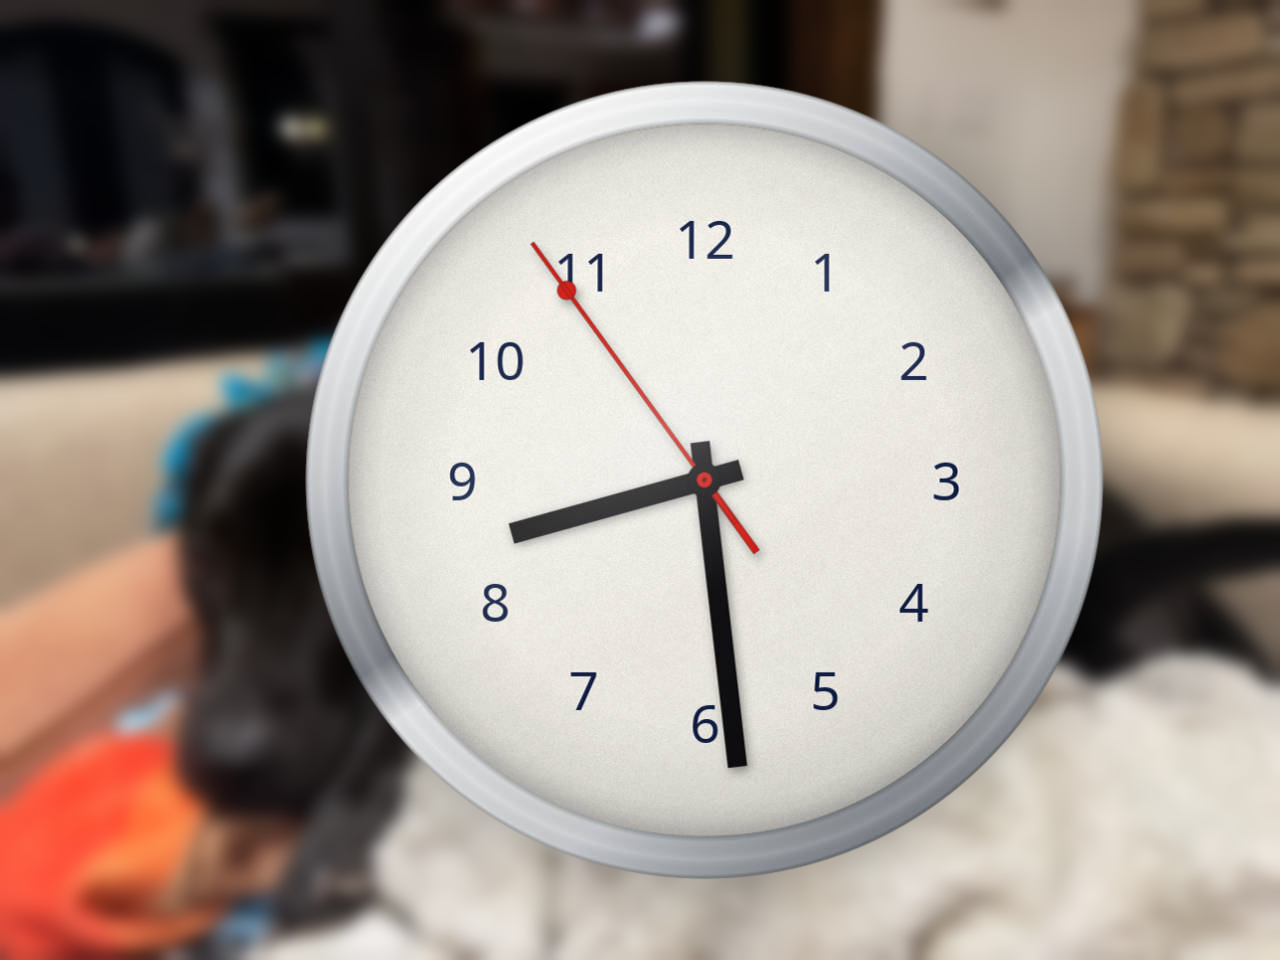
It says 8:28:54
